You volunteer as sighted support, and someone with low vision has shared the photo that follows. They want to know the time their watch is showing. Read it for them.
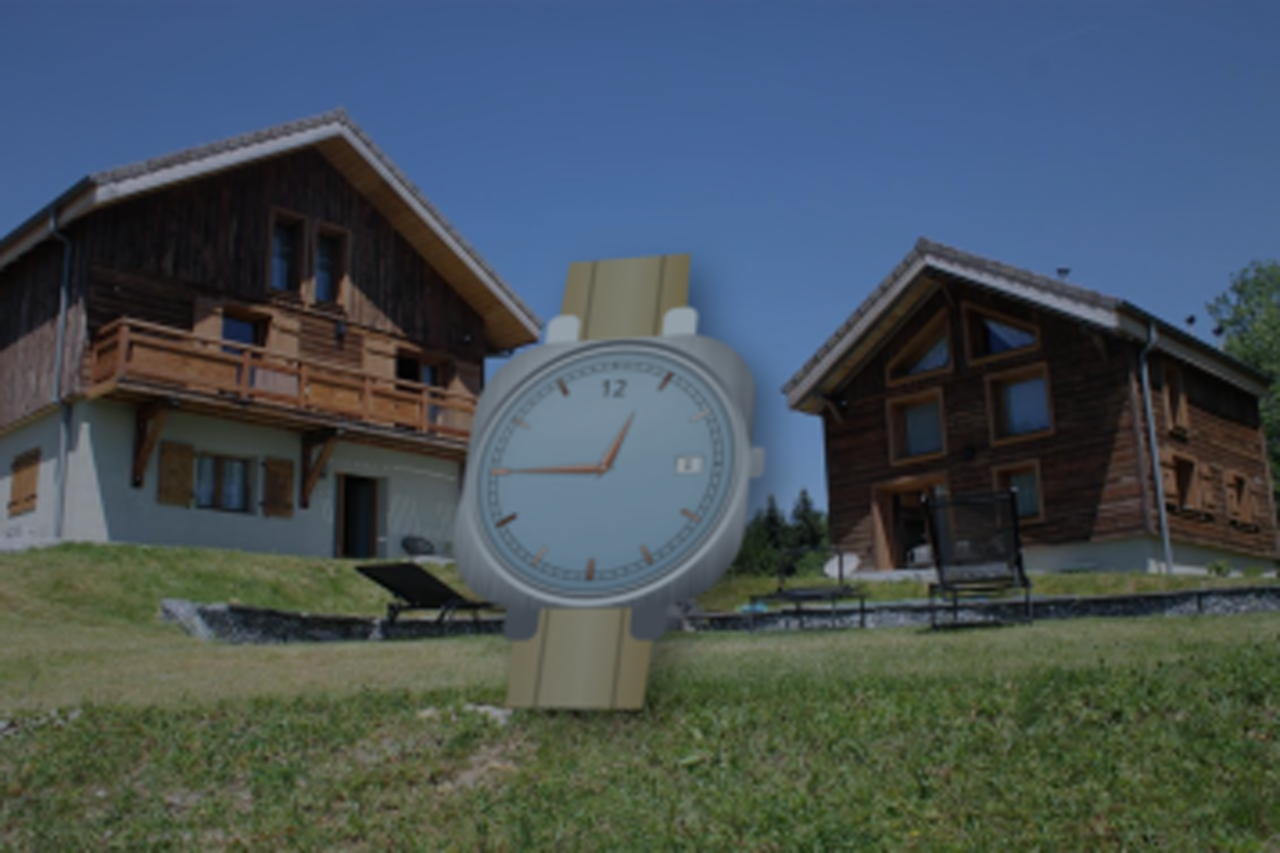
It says 12:45
